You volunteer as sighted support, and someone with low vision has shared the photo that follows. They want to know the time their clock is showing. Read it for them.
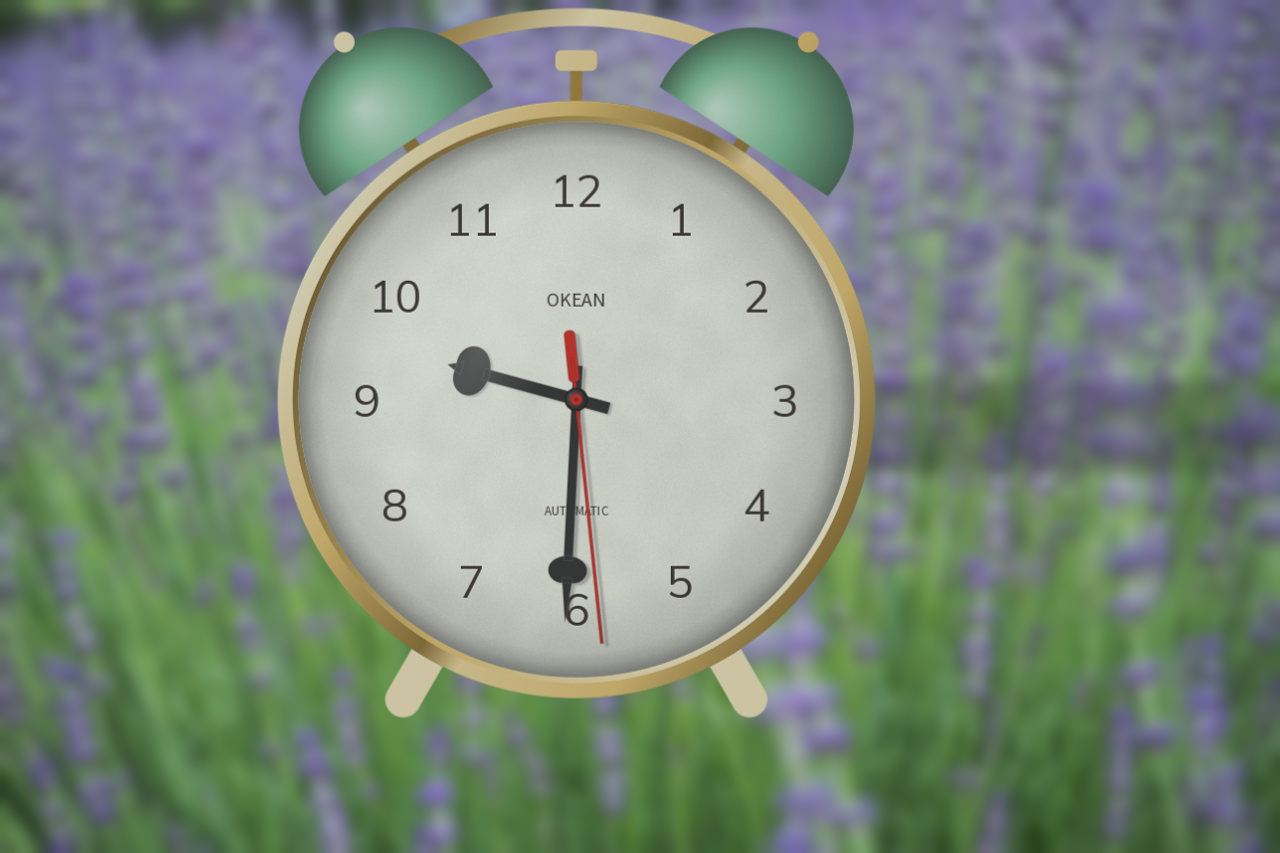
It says 9:30:29
